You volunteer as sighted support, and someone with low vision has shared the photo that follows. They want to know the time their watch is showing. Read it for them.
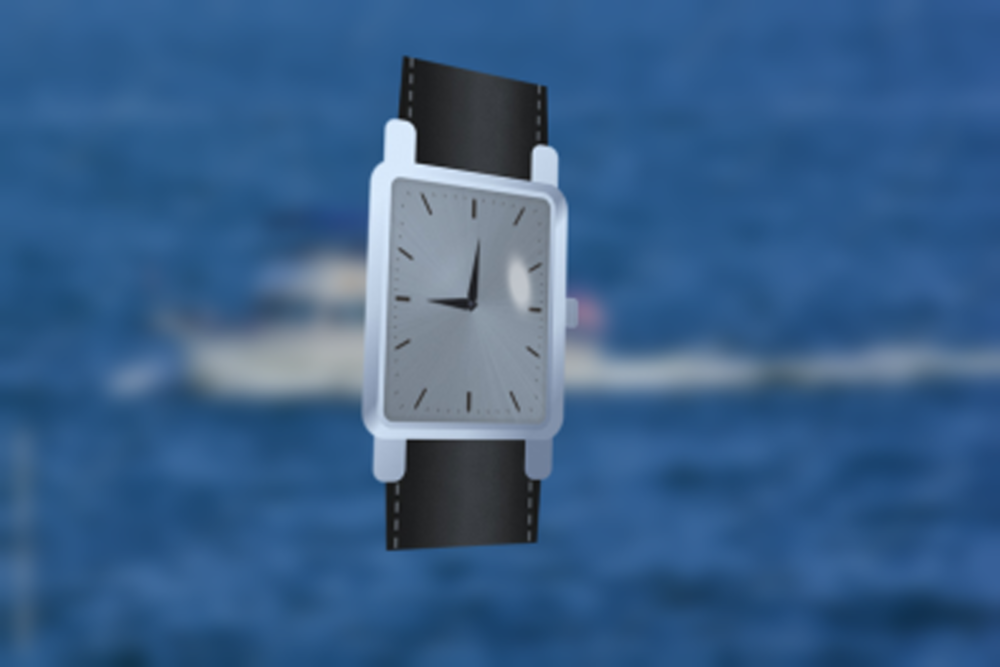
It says 9:01
